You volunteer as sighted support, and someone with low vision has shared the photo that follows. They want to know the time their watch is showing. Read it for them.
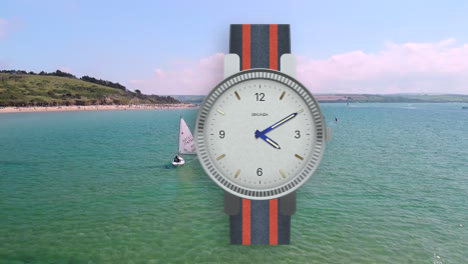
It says 4:10
